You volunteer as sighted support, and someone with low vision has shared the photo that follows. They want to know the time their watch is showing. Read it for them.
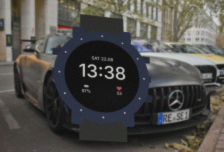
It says 13:38
